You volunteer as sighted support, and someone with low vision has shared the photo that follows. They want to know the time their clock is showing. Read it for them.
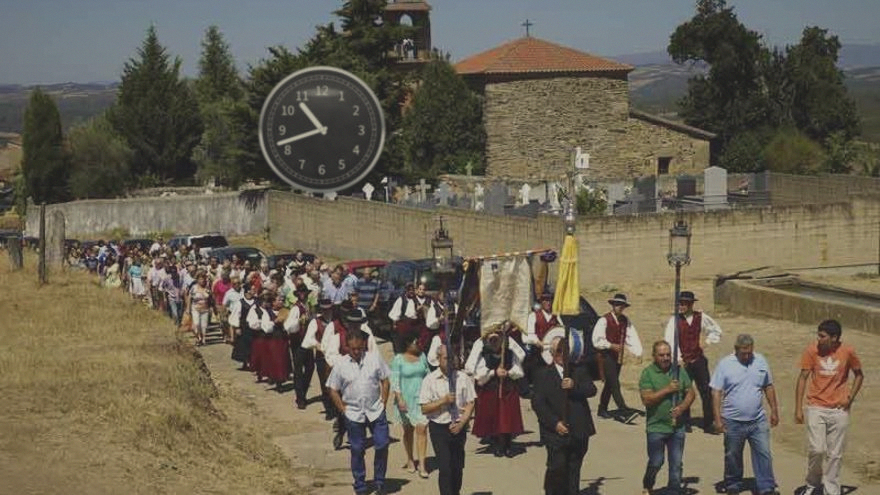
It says 10:42
